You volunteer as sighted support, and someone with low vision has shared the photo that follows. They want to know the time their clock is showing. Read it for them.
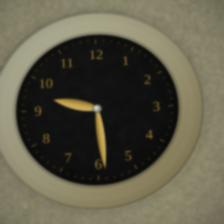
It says 9:29
